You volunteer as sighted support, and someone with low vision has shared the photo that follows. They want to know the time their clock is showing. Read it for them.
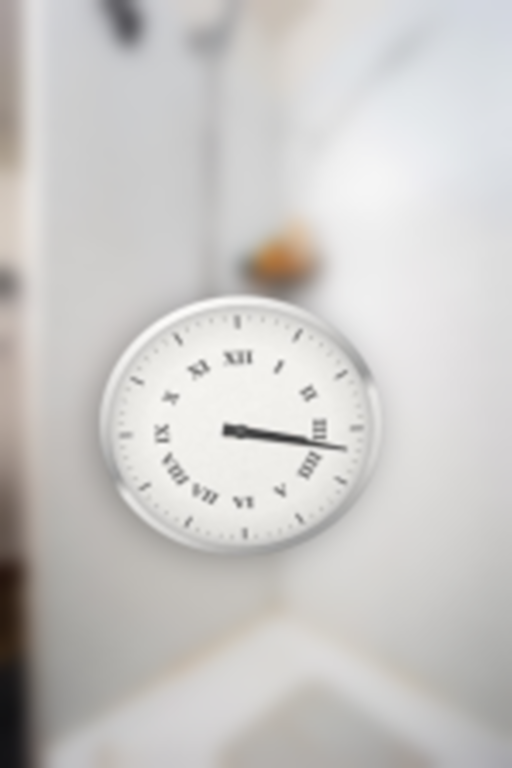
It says 3:17
